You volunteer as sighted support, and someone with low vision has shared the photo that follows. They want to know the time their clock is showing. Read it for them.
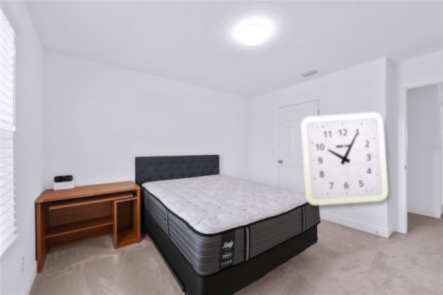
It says 10:05
